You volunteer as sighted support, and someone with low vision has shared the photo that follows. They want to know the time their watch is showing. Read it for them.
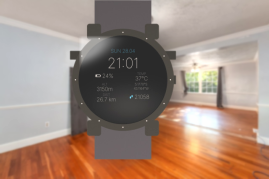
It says 21:01
